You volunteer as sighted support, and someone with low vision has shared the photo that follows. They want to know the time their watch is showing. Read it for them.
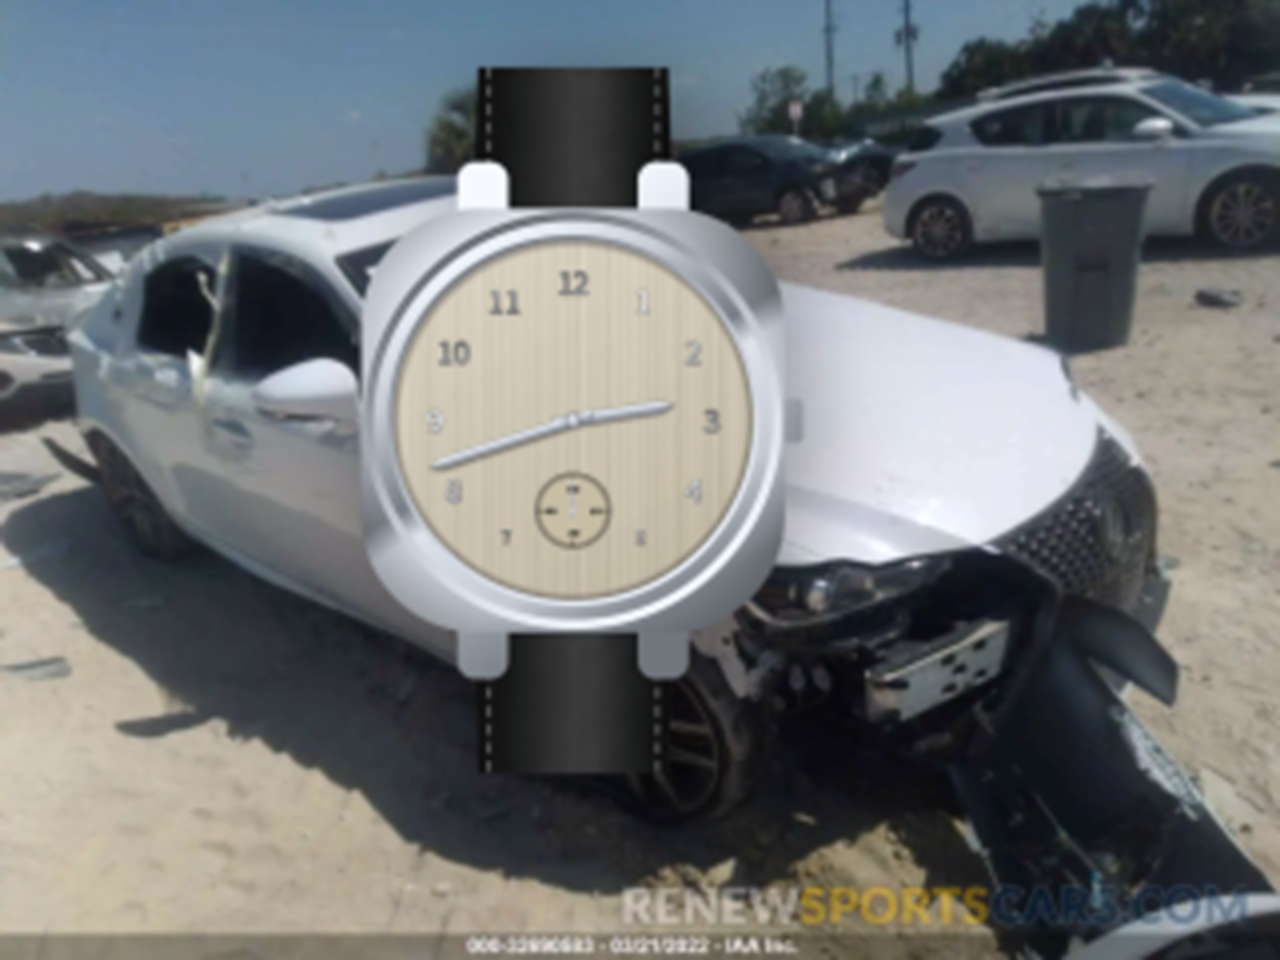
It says 2:42
